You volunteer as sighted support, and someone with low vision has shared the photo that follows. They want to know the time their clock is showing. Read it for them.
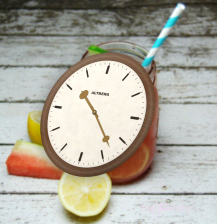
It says 10:23
